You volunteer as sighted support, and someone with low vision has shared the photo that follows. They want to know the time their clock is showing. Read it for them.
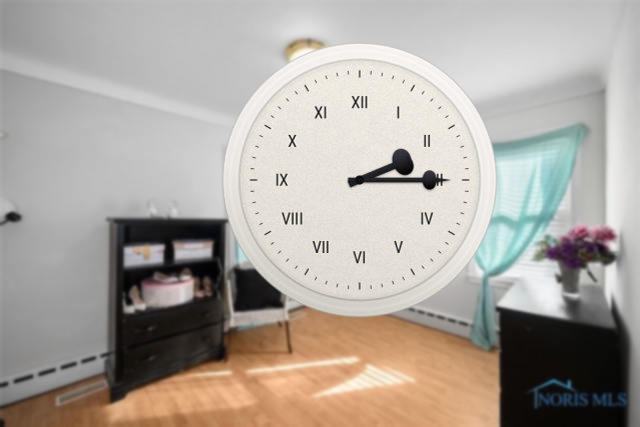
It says 2:15
